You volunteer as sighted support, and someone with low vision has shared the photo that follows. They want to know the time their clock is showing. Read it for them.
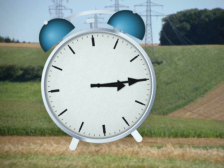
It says 3:15
